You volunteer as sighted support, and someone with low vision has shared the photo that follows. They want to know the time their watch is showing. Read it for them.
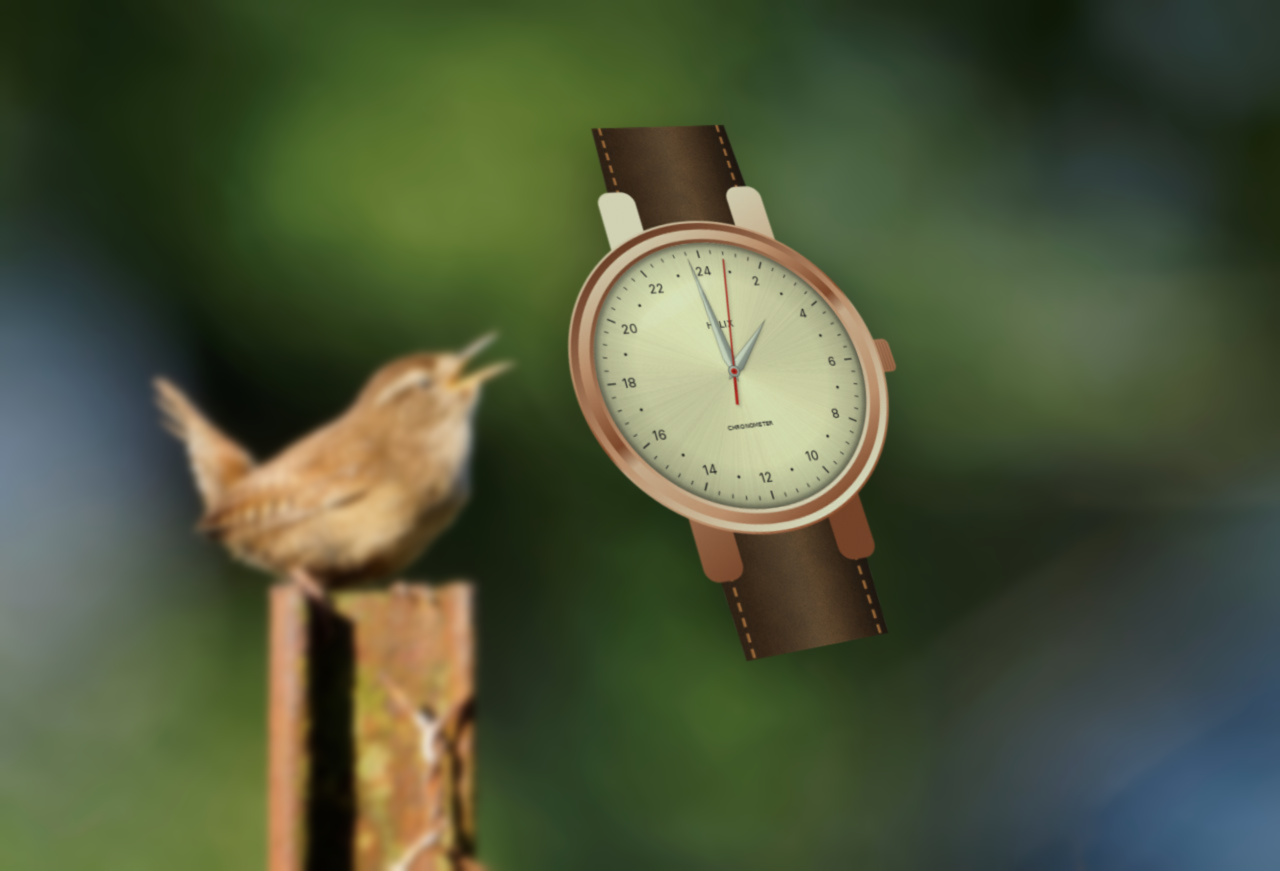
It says 2:59:02
